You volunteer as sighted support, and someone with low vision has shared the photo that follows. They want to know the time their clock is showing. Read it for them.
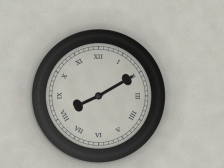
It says 8:10
